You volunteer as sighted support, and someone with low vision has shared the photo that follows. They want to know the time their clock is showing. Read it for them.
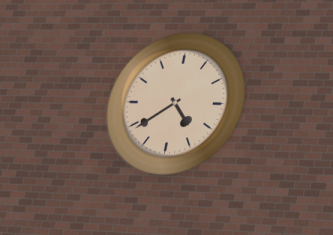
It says 4:39
